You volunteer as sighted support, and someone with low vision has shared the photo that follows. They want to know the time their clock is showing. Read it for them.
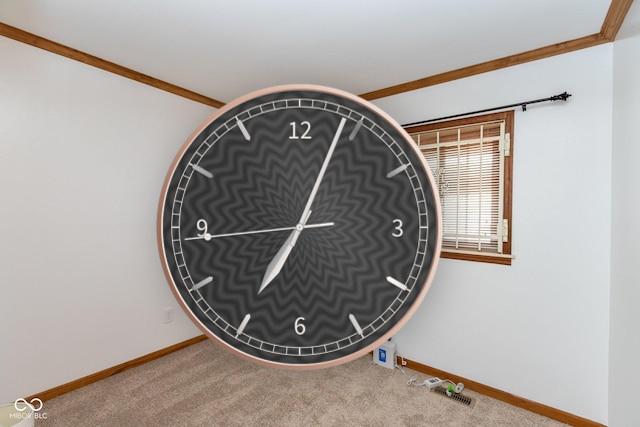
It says 7:03:44
